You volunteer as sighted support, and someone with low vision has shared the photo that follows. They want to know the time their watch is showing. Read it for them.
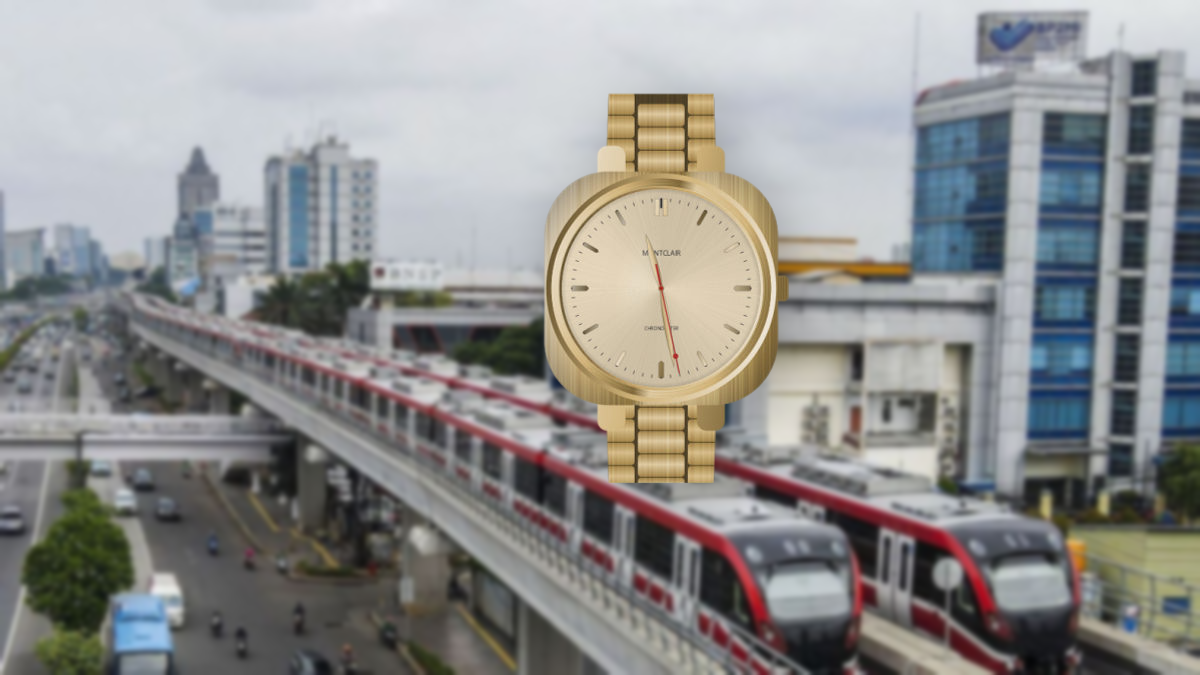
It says 11:28:28
